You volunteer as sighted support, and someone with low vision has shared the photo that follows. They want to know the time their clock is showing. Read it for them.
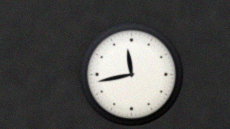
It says 11:43
